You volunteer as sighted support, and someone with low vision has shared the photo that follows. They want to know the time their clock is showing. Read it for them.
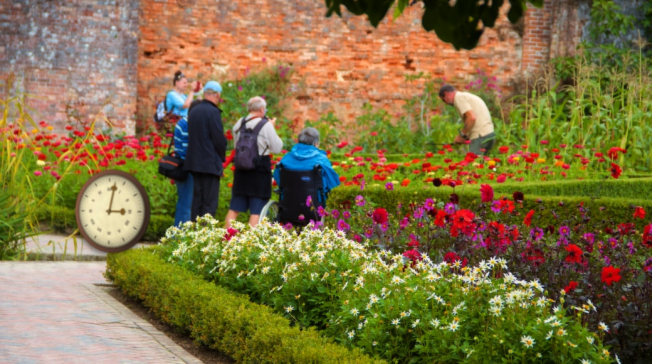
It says 3:02
